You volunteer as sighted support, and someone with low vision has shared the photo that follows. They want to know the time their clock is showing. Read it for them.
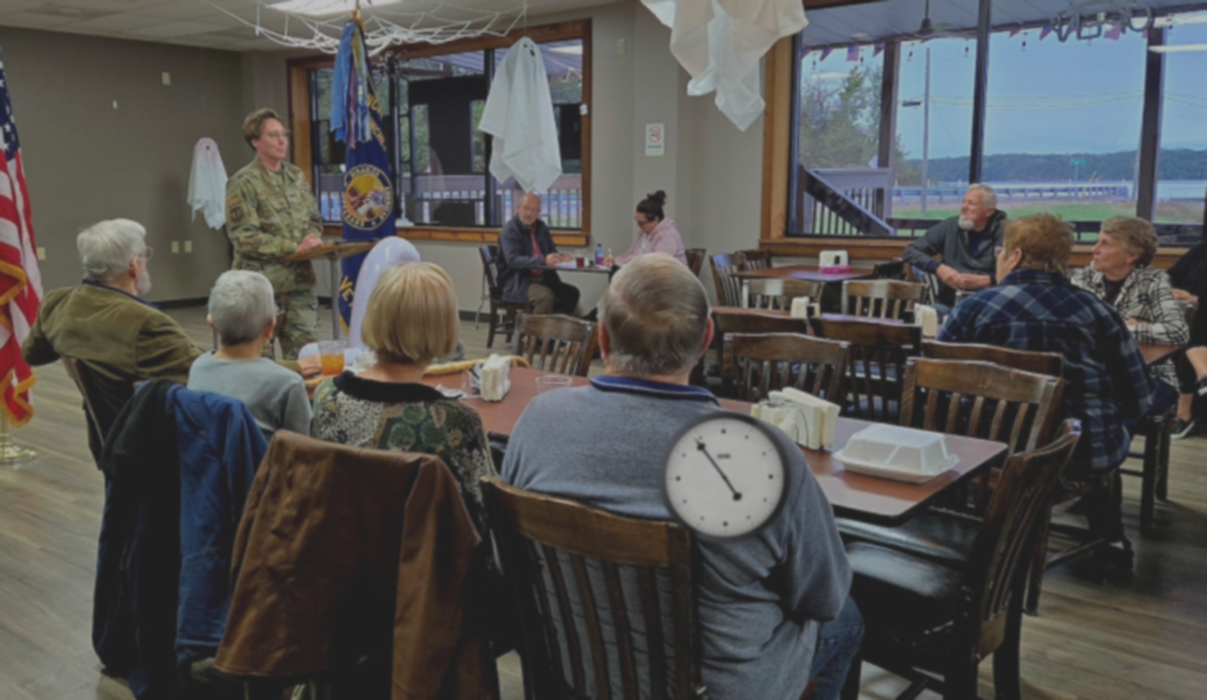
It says 4:54
